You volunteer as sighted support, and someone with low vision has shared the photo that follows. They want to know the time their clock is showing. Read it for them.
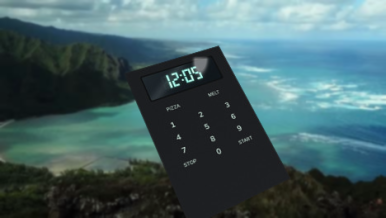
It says 12:05
